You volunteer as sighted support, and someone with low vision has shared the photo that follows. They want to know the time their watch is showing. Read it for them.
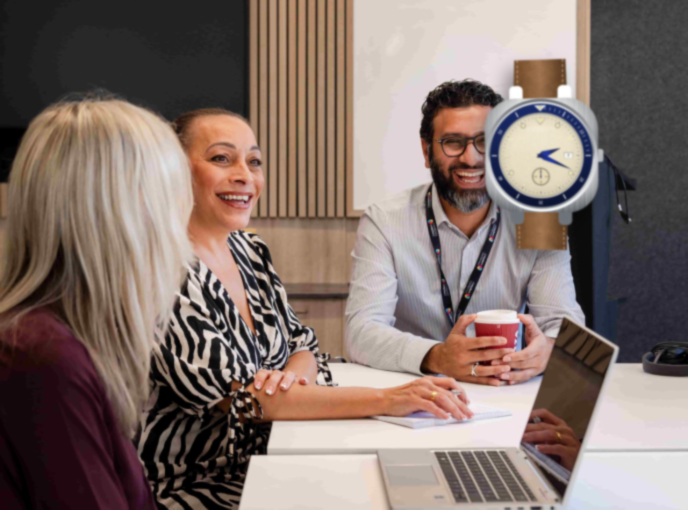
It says 2:19
